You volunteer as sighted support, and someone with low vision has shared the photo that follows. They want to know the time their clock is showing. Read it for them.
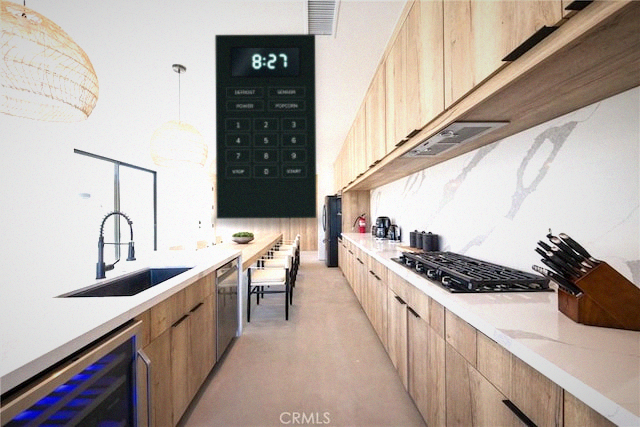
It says 8:27
